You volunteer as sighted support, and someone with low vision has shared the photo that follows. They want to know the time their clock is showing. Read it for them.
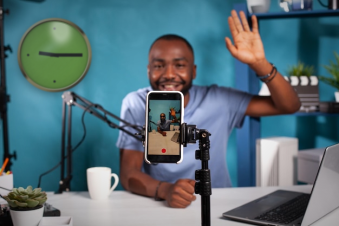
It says 9:15
